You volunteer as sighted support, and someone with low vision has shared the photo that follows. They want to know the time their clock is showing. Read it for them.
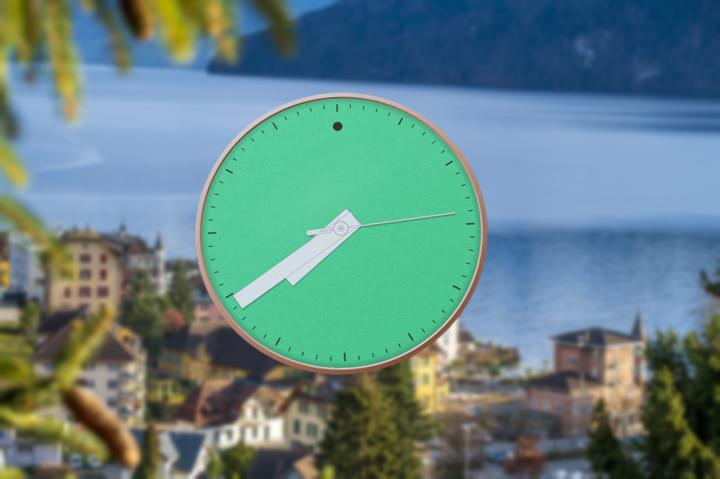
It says 7:39:14
